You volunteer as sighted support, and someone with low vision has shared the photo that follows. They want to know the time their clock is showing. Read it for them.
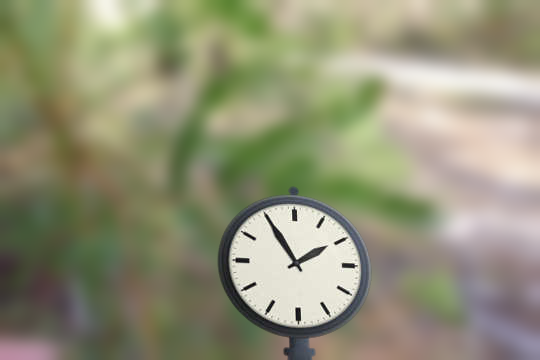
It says 1:55
